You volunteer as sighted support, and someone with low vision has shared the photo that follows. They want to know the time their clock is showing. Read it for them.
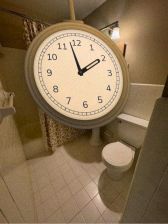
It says 1:58
